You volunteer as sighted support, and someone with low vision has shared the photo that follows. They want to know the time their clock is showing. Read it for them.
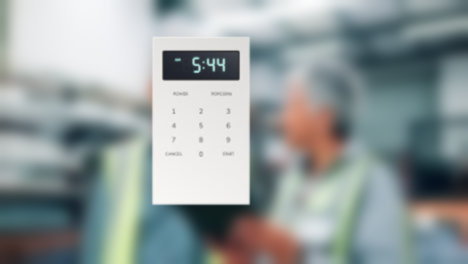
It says 5:44
